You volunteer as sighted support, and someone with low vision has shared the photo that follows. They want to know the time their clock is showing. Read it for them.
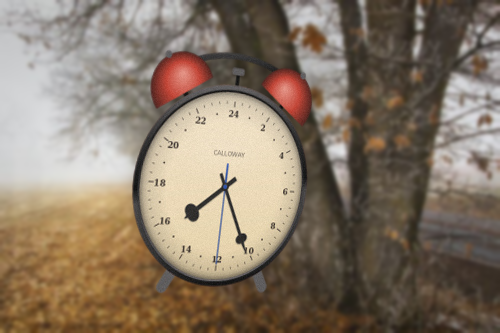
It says 15:25:30
